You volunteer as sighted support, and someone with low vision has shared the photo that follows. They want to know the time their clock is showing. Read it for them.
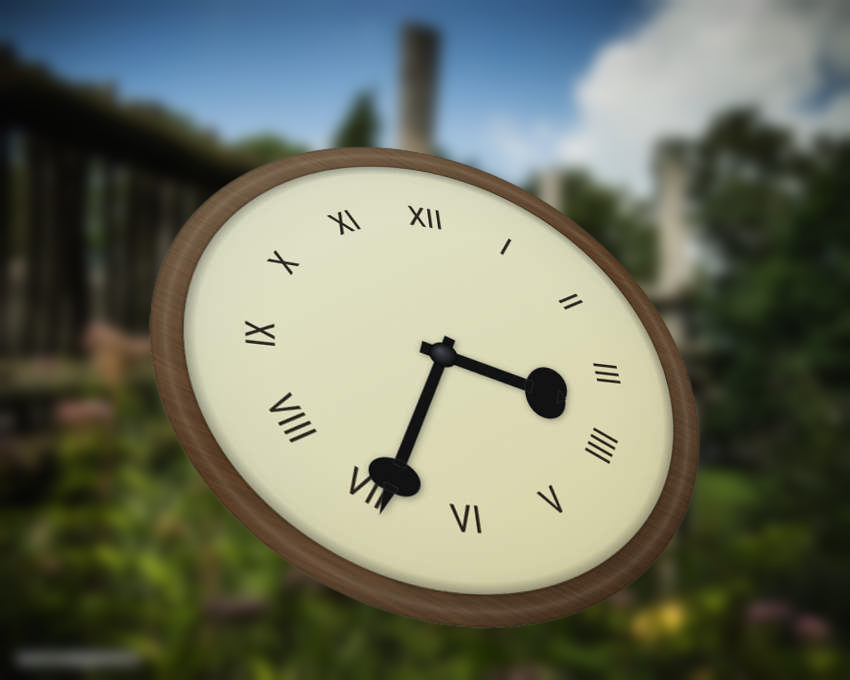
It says 3:34
